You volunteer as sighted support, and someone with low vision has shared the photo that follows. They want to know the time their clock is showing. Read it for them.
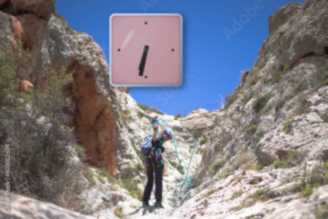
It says 6:32
